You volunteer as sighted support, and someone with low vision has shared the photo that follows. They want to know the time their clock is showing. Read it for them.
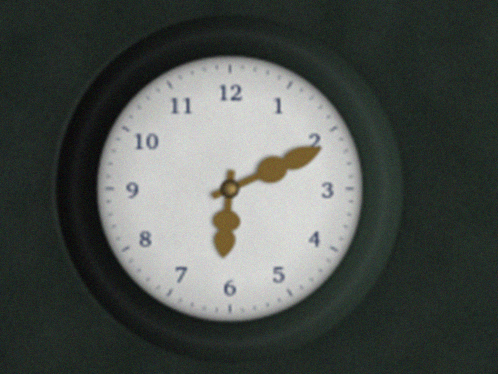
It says 6:11
